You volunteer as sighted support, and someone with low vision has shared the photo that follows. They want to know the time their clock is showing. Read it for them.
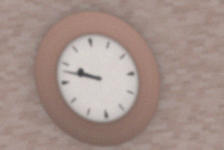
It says 9:48
